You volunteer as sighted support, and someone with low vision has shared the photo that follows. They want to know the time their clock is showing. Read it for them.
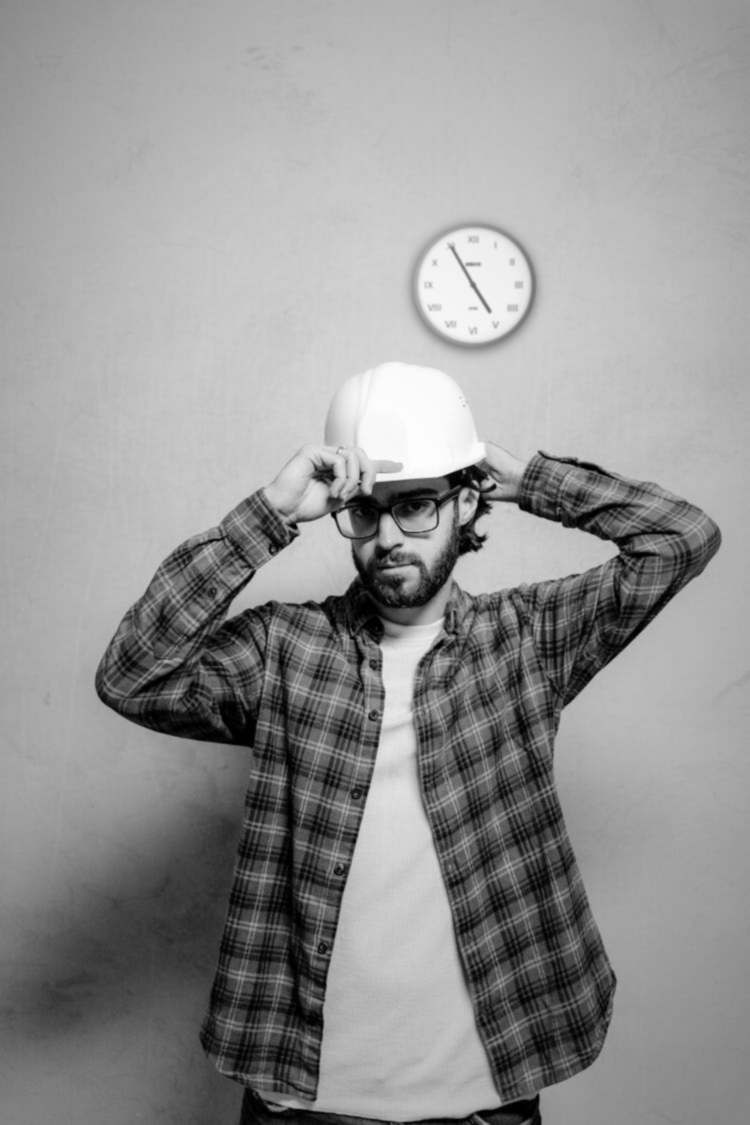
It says 4:55
